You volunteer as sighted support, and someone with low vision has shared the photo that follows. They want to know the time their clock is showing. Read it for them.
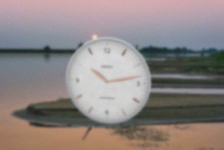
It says 10:13
